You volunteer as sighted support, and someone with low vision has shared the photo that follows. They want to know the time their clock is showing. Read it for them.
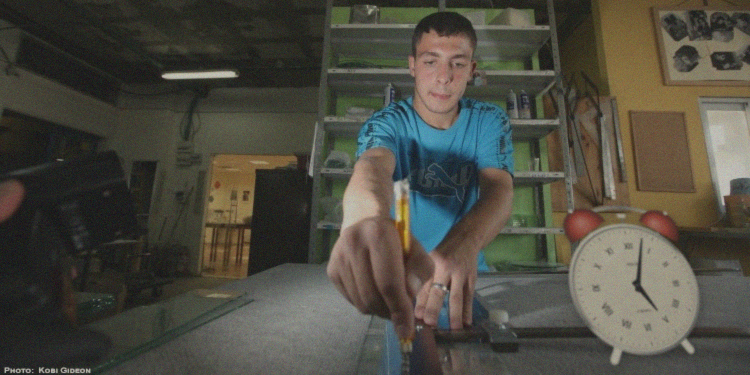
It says 5:03
